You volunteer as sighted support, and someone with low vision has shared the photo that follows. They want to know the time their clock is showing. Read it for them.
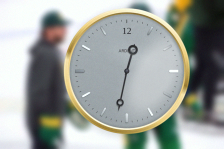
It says 12:32
